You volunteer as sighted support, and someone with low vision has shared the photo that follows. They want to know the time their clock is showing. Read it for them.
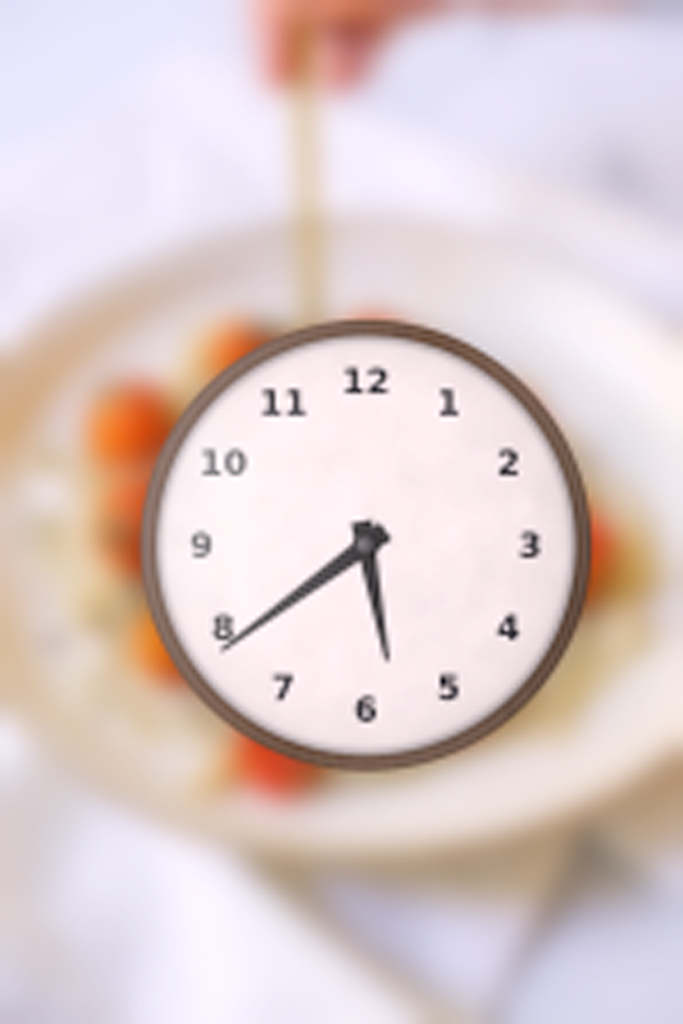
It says 5:39
